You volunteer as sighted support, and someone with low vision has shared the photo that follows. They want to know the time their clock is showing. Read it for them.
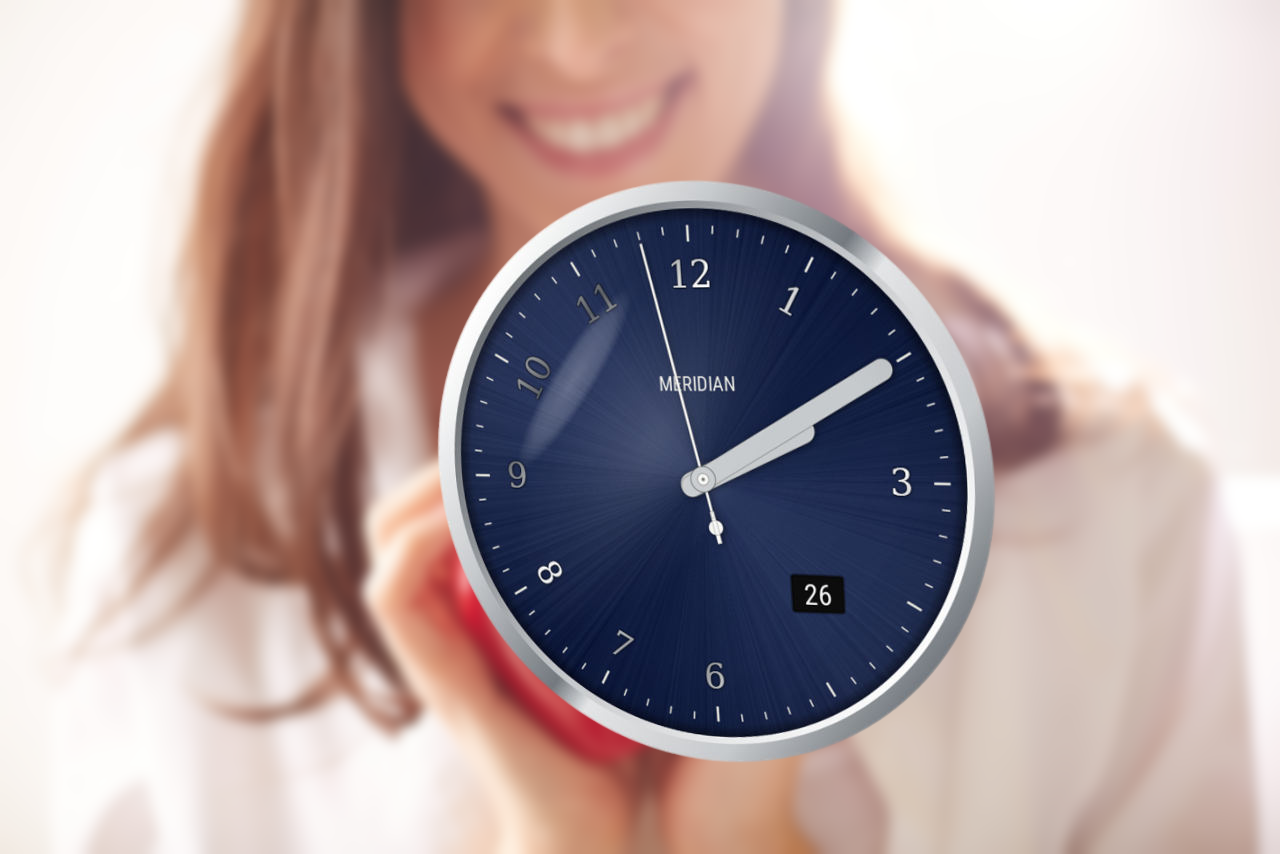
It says 2:09:58
